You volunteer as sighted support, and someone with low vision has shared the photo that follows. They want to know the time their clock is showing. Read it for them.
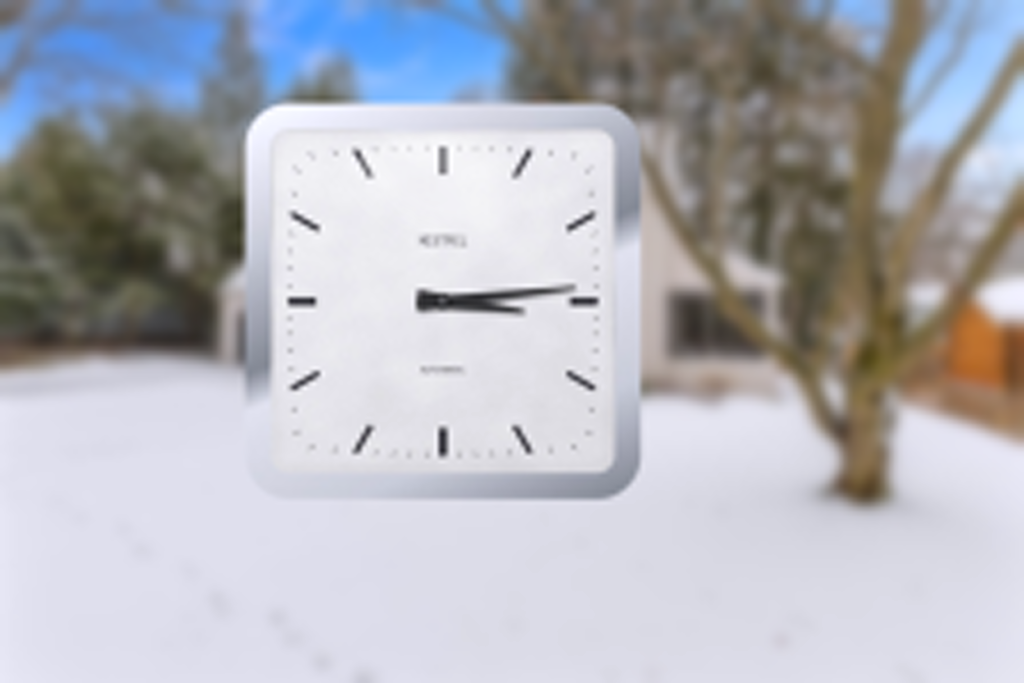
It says 3:14
